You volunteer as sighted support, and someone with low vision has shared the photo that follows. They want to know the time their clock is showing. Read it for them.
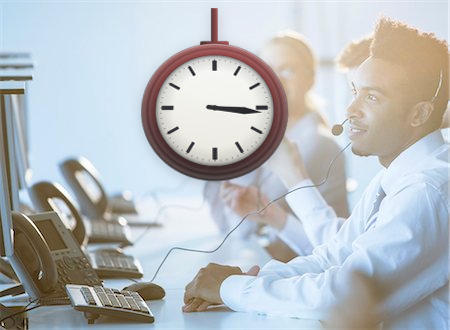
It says 3:16
